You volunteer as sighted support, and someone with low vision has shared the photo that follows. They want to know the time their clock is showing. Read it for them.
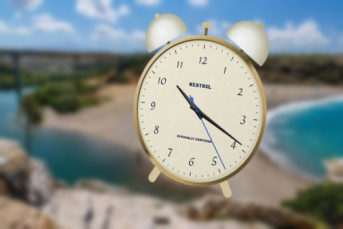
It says 10:19:24
